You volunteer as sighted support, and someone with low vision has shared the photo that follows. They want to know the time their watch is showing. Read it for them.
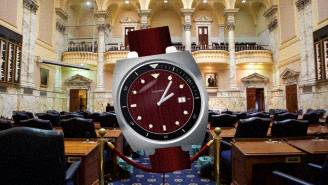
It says 2:06
